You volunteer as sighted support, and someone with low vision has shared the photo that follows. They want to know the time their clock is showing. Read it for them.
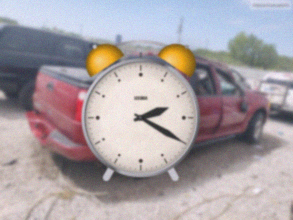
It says 2:20
